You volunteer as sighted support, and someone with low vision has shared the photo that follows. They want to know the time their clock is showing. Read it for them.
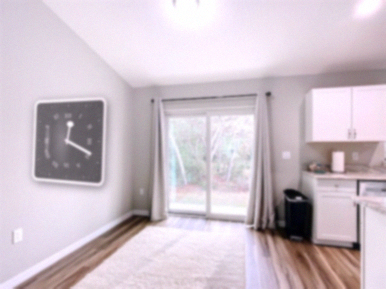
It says 12:19
